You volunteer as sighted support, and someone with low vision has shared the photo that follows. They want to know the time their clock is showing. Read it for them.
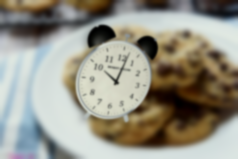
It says 10:02
